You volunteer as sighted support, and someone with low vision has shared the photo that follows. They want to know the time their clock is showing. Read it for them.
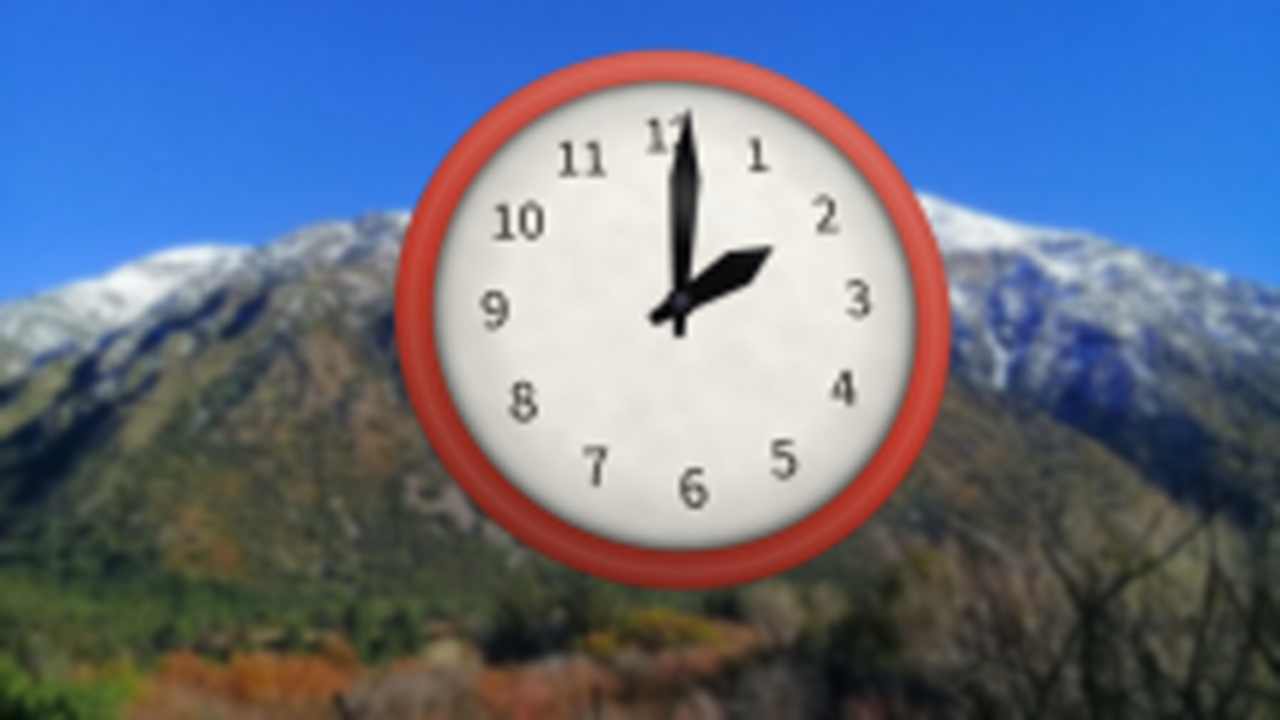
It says 2:01
